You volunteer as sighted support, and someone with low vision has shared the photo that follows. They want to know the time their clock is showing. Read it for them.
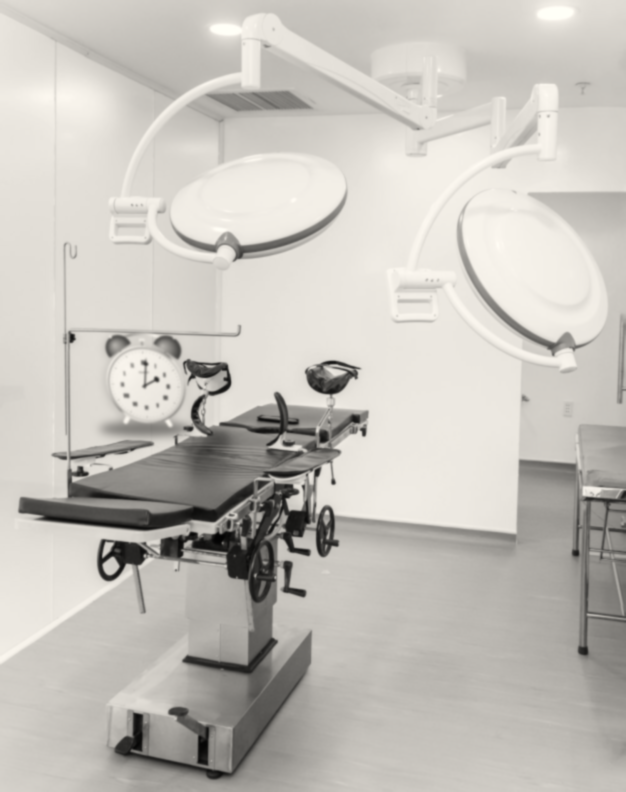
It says 2:01
